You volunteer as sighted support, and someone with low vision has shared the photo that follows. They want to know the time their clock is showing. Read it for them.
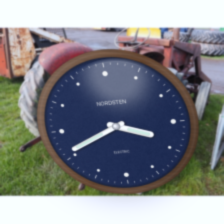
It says 3:41
